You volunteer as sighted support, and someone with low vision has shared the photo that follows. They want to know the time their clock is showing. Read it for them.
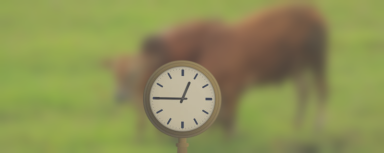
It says 12:45
